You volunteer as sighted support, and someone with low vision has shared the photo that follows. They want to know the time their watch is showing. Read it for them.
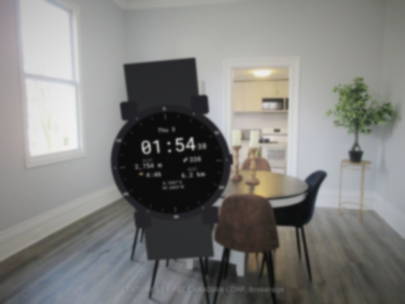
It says 1:54
